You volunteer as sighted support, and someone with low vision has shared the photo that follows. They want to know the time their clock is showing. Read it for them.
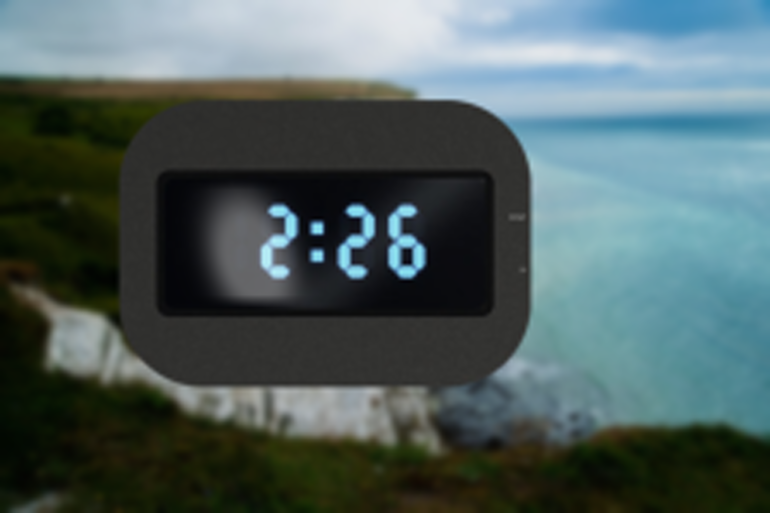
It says 2:26
